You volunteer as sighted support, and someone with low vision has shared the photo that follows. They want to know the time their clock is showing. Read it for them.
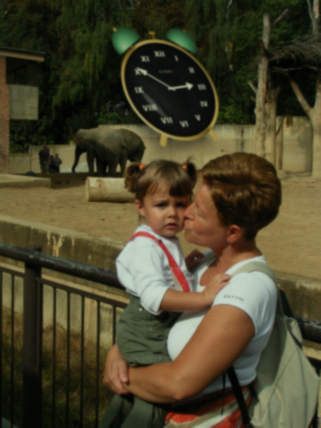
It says 2:51
